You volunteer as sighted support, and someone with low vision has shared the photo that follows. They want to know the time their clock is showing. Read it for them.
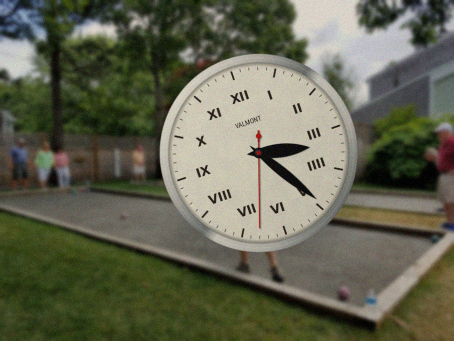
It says 3:24:33
